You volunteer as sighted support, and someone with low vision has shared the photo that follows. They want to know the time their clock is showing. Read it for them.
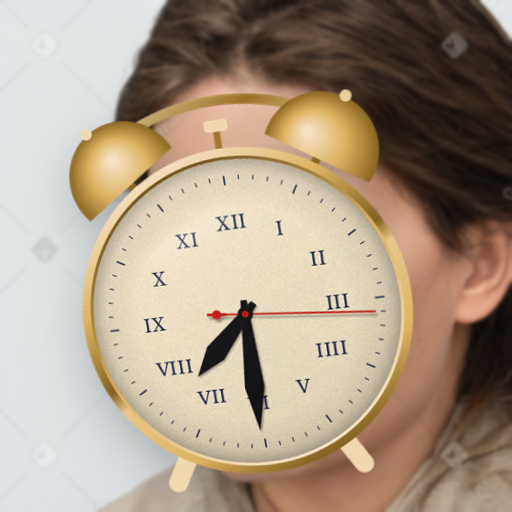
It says 7:30:16
